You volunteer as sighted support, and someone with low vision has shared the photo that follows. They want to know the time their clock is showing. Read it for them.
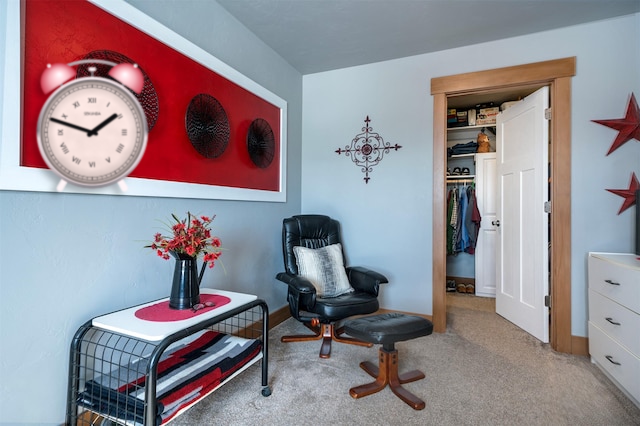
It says 1:48
